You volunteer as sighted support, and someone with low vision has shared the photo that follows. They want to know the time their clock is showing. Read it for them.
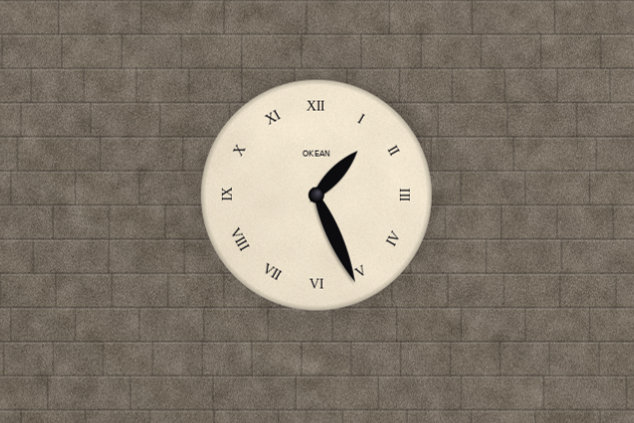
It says 1:26
